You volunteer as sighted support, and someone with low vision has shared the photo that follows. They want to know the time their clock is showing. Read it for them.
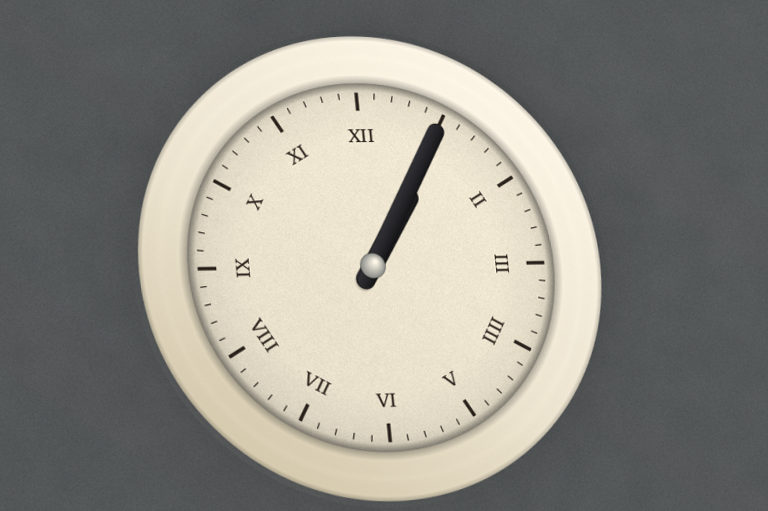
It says 1:05
